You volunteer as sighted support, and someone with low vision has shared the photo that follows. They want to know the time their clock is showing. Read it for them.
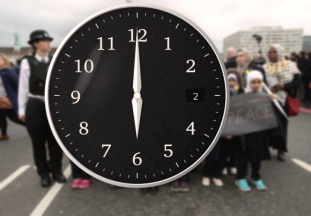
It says 6:00
